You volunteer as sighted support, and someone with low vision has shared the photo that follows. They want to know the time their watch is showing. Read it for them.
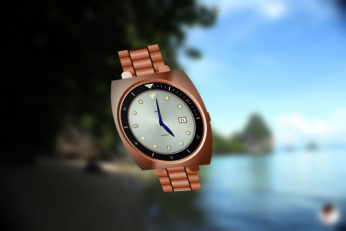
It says 5:01
